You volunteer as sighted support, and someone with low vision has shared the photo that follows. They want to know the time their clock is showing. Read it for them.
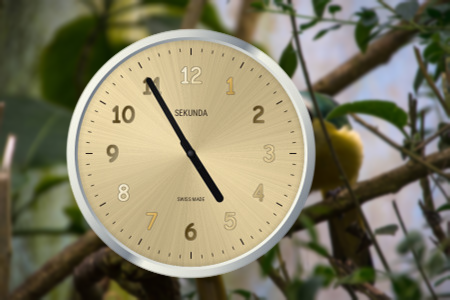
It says 4:55
